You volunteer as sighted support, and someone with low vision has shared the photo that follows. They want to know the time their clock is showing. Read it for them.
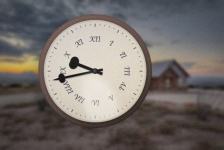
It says 9:43
